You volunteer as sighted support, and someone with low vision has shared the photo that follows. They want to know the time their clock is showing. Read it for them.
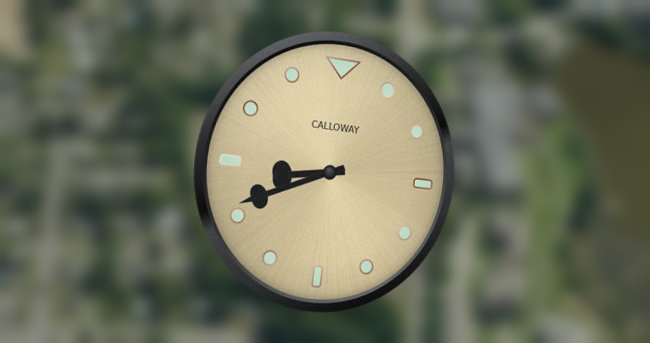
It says 8:41
